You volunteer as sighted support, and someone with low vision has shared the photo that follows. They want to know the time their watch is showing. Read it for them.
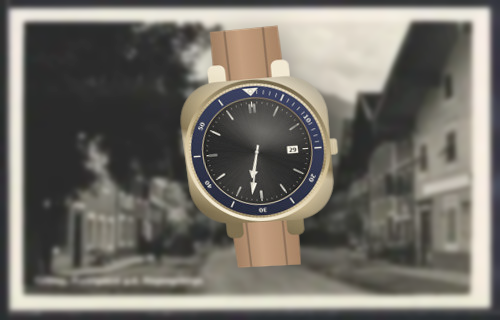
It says 6:32
